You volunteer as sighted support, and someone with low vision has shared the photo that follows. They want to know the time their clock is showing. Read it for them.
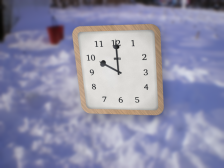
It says 10:00
